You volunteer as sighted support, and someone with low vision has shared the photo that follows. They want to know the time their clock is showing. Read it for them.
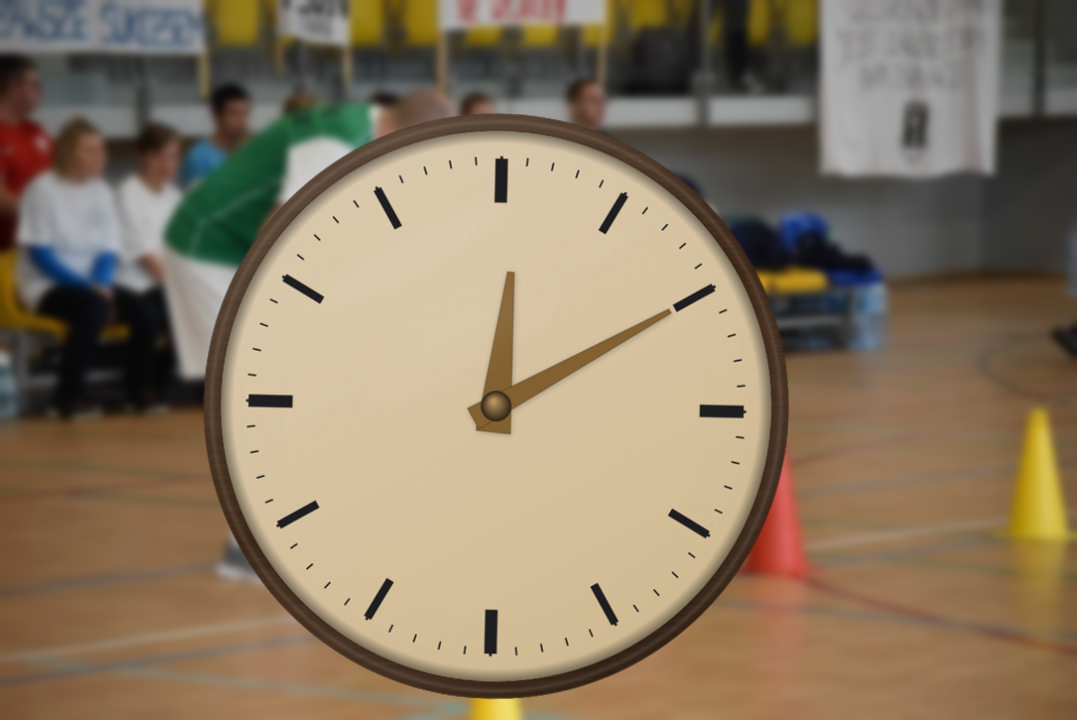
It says 12:10
